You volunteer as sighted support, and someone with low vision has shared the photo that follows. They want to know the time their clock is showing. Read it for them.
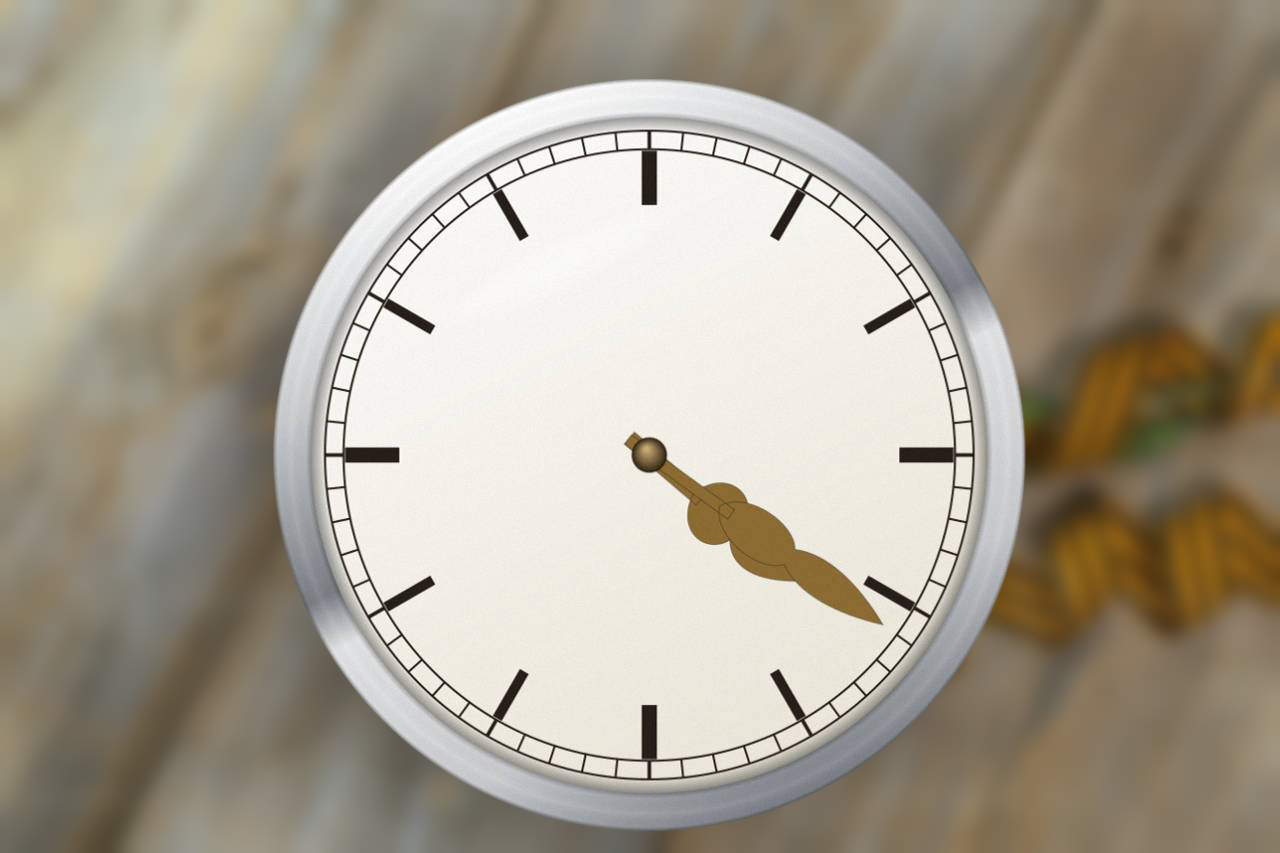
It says 4:21
